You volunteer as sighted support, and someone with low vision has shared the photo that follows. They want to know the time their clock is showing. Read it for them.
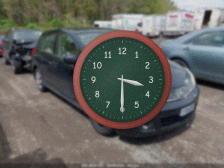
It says 3:30
